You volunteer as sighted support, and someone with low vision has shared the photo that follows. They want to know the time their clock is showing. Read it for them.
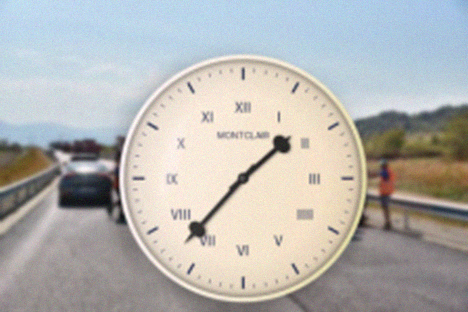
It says 1:37
